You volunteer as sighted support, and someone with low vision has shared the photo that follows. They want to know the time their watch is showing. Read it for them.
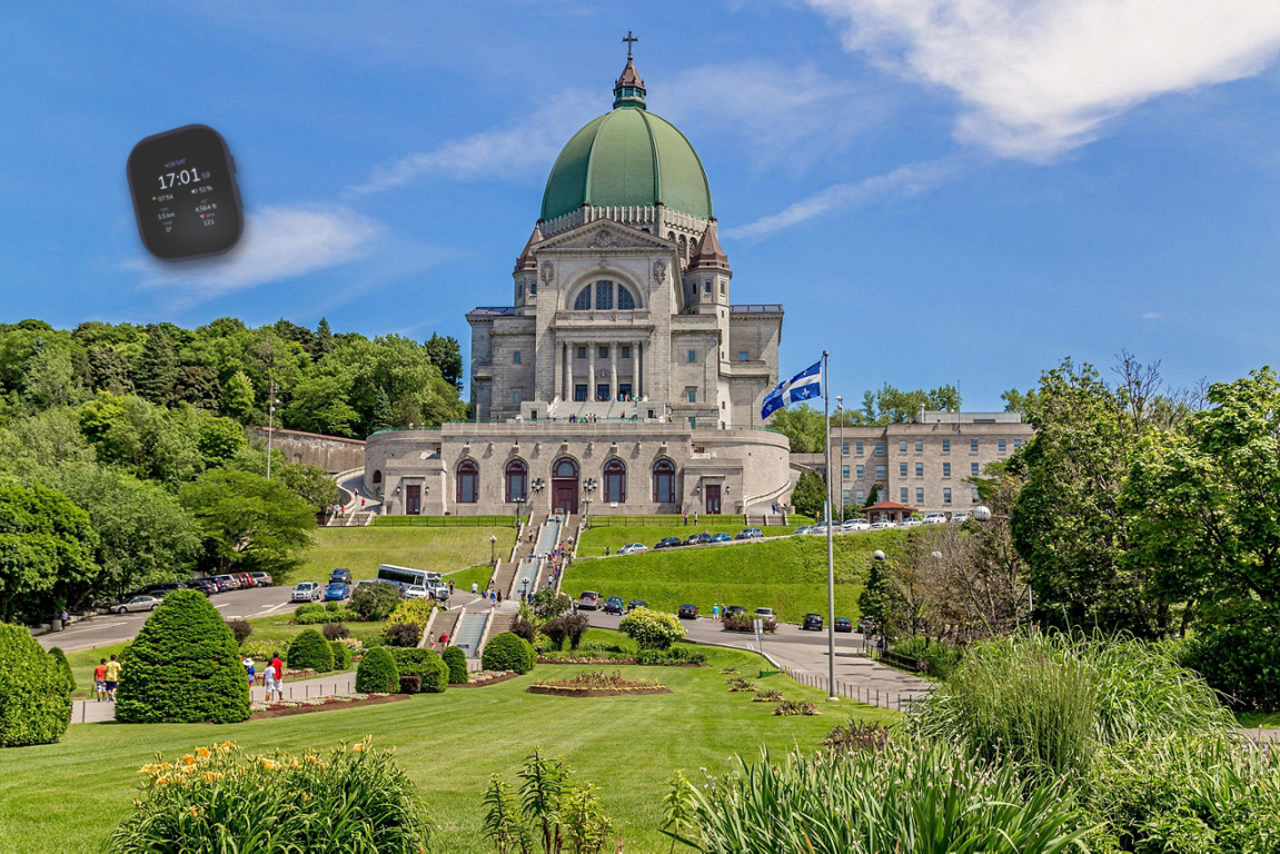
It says 17:01
